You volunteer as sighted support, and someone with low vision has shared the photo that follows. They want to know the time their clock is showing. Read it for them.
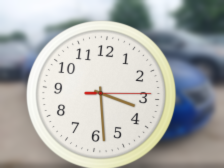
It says 3:28:14
